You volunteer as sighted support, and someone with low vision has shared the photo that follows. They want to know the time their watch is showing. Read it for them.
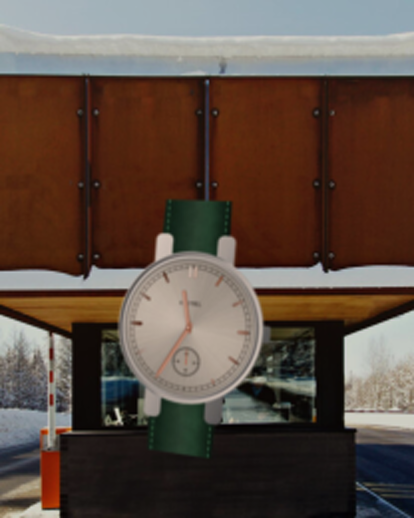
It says 11:35
